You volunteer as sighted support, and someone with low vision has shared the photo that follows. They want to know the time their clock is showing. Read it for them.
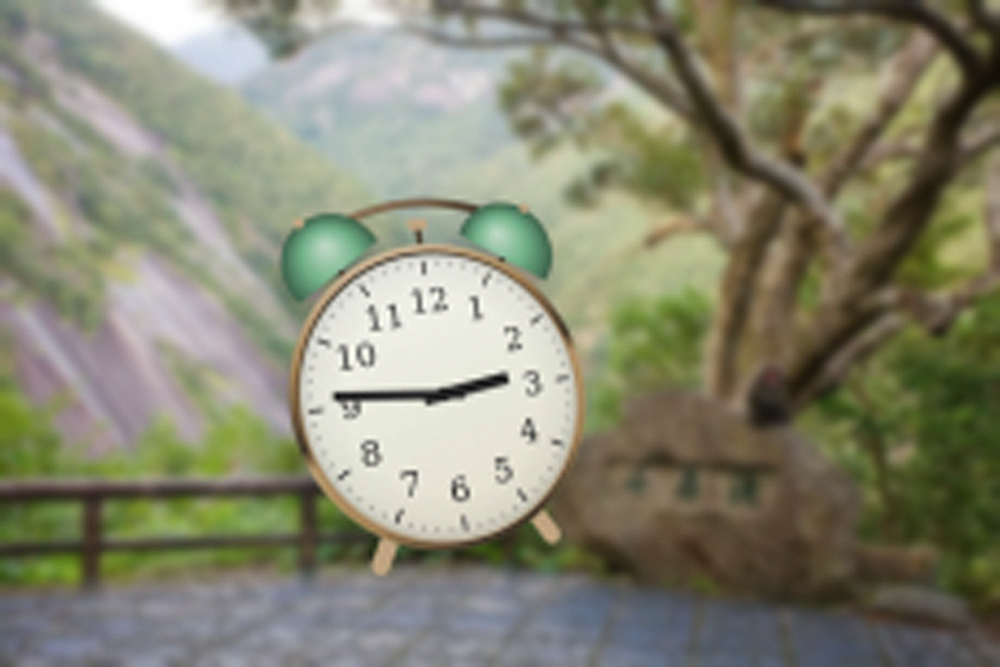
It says 2:46
